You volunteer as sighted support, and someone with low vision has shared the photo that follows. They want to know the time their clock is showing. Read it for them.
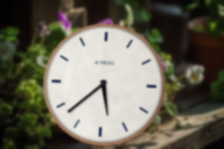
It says 5:38
